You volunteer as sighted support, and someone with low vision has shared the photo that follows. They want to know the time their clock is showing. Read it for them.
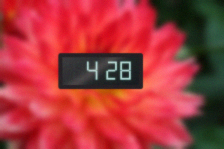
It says 4:28
